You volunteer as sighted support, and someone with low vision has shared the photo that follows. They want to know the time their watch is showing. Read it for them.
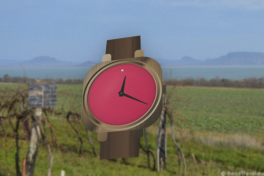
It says 12:20
